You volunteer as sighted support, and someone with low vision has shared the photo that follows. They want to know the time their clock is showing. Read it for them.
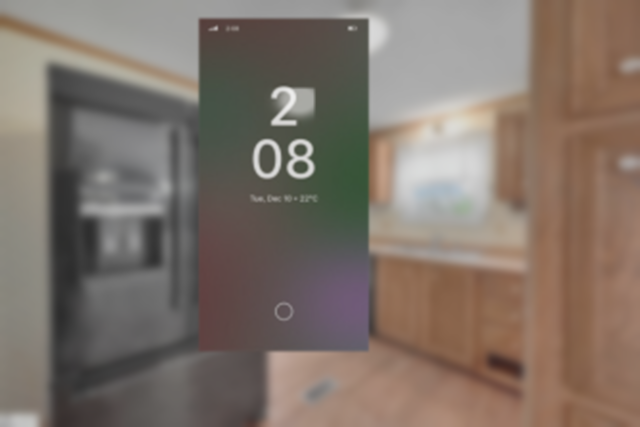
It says 2:08
